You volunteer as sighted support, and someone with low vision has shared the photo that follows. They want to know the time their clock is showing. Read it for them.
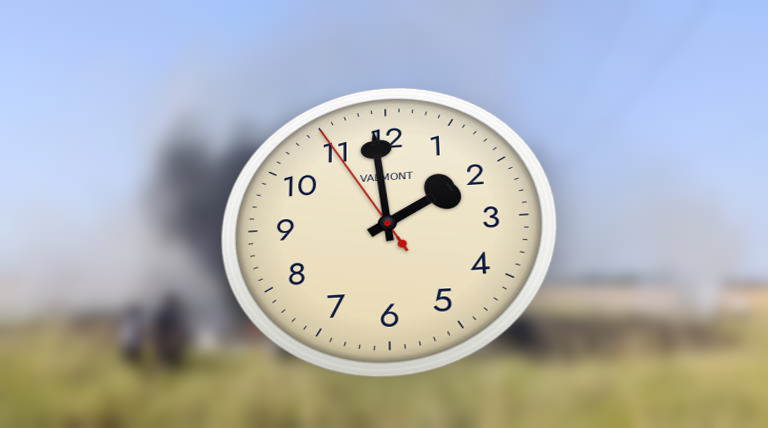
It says 1:58:55
